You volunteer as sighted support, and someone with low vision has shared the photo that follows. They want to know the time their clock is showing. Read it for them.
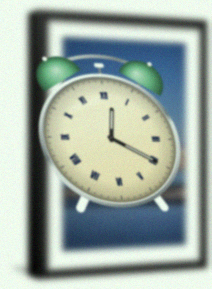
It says 12:20
